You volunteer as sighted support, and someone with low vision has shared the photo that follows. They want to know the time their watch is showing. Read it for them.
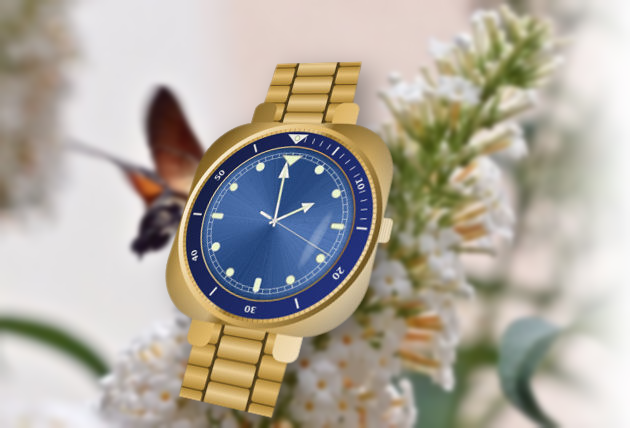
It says 1:59:19
